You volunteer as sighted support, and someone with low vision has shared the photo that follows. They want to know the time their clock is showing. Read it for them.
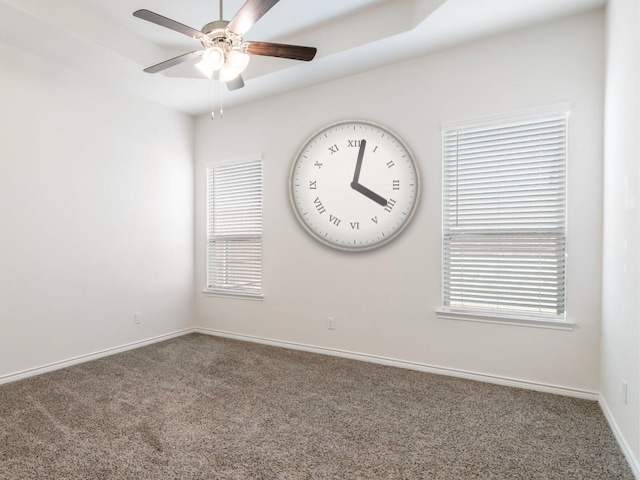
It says 4:02
